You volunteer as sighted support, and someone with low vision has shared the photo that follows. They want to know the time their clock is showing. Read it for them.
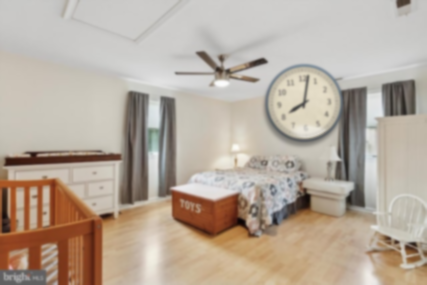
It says 8:02
